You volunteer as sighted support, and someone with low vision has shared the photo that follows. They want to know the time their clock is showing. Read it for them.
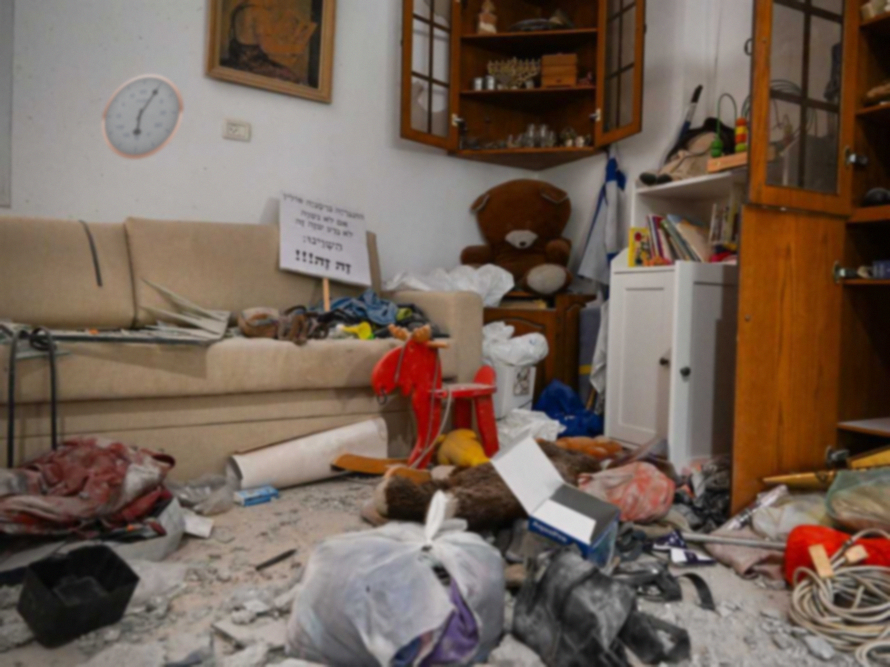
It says 6:05
